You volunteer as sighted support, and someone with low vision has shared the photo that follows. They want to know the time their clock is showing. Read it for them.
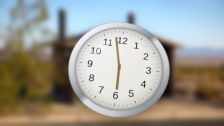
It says 5:58
